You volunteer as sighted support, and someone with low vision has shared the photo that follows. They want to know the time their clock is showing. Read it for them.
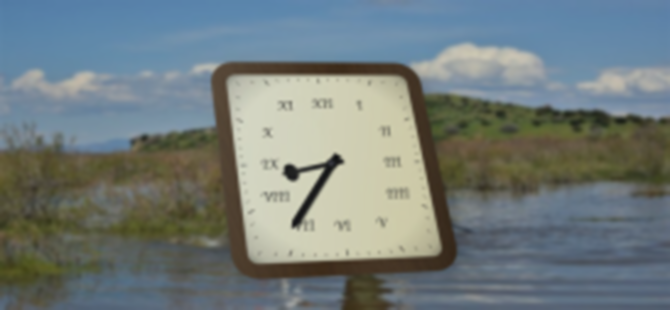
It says 8:36
